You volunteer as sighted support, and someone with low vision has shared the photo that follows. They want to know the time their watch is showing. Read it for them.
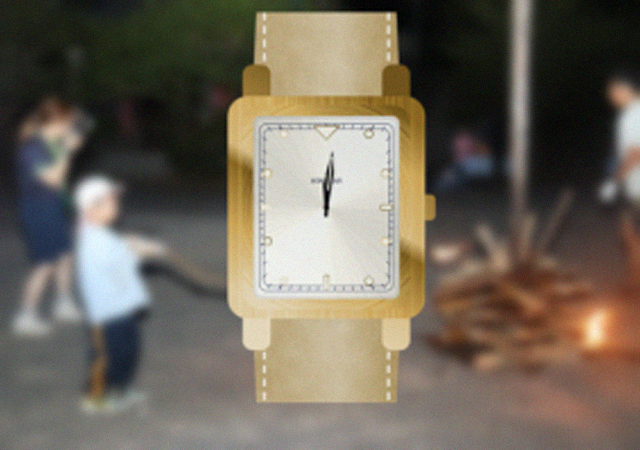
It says 12:01
